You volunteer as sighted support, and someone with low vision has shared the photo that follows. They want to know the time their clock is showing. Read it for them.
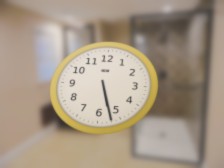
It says 5:27
